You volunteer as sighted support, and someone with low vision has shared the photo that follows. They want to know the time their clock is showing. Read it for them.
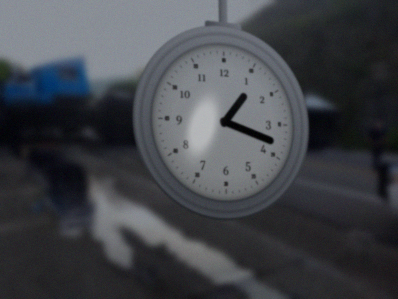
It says 1:18
